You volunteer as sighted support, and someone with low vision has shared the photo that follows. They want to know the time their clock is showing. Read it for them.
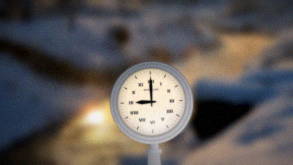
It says 9:00
